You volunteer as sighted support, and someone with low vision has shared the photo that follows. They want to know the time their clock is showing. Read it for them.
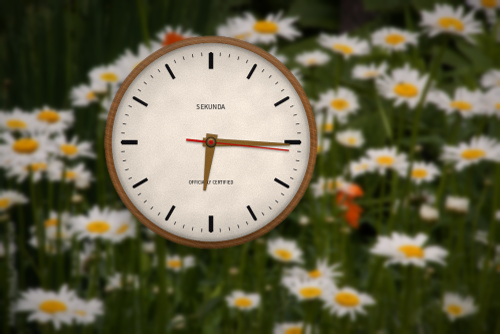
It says 6:15:16
